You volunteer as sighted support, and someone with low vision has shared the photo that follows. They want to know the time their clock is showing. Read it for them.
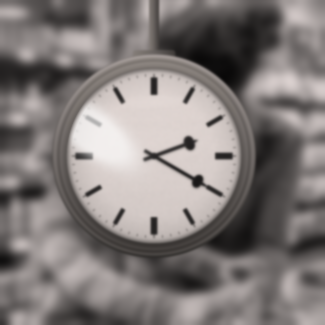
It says 2:20
